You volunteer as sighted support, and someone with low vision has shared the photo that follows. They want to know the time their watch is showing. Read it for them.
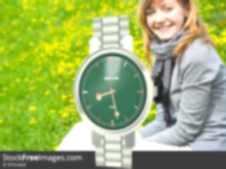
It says 8:28
